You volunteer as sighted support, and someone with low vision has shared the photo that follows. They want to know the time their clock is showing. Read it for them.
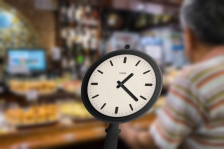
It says 1:22
